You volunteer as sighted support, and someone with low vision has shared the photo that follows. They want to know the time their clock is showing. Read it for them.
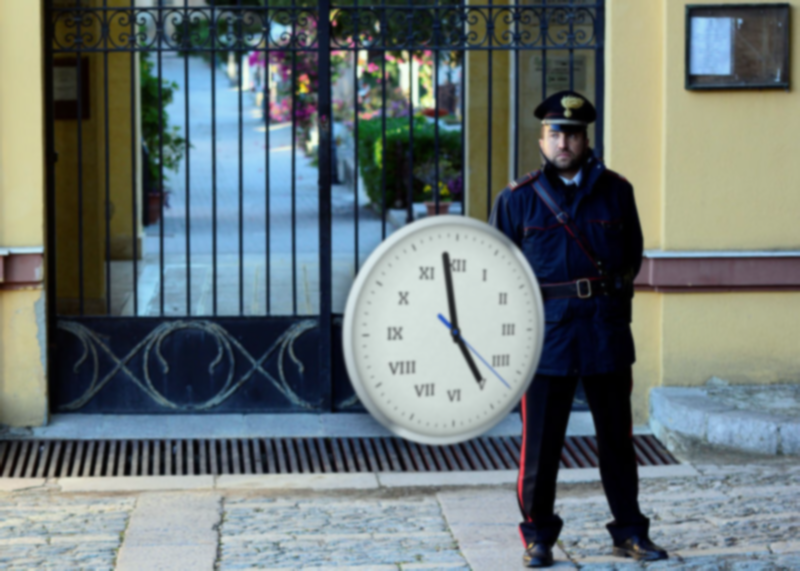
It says 4:58:22
